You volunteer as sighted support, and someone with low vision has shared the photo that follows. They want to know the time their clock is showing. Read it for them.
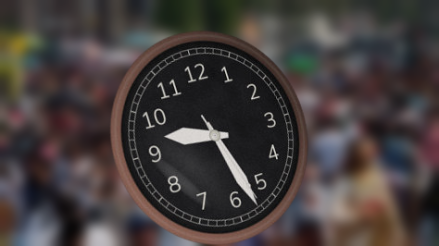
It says 9:27:27
